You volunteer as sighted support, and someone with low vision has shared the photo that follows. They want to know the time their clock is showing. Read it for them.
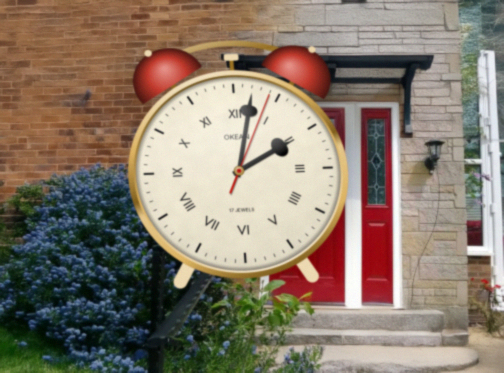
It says 2:02:04
